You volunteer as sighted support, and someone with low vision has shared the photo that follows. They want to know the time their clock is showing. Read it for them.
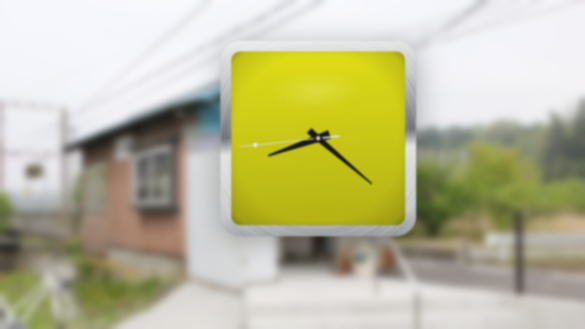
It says 8:21:44
